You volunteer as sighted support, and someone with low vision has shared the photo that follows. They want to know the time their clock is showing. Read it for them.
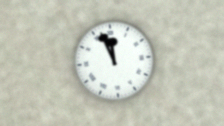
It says 11:57
